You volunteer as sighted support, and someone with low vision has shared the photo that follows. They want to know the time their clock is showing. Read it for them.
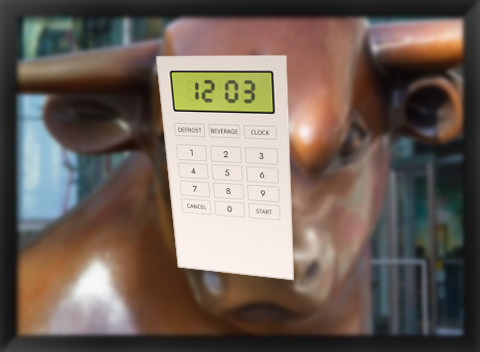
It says 12:03
